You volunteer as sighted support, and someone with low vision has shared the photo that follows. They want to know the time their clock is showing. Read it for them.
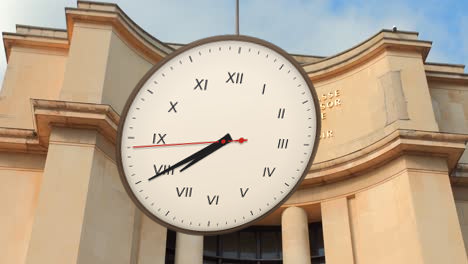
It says 7:39:44
